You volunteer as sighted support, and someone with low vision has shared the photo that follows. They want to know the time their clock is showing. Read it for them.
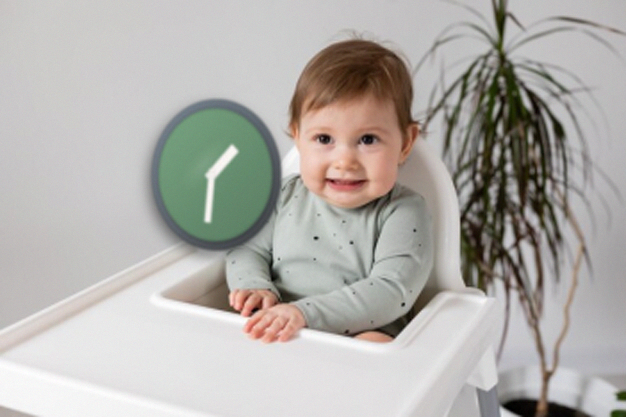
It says 1:31
